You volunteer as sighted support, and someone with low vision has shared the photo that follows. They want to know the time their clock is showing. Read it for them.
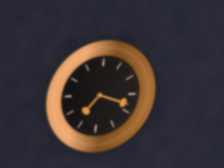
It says 7:18
